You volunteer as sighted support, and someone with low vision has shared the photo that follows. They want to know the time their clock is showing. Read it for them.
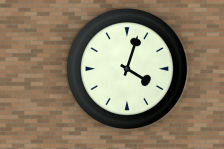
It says 4:03
